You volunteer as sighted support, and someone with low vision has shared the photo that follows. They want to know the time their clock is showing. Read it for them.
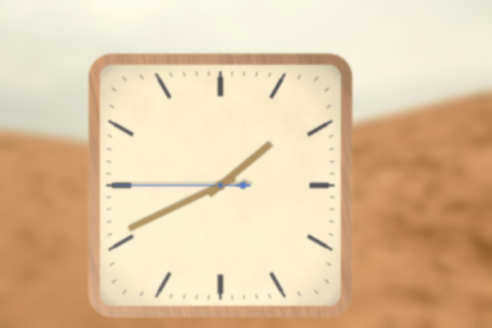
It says 1:40:45
